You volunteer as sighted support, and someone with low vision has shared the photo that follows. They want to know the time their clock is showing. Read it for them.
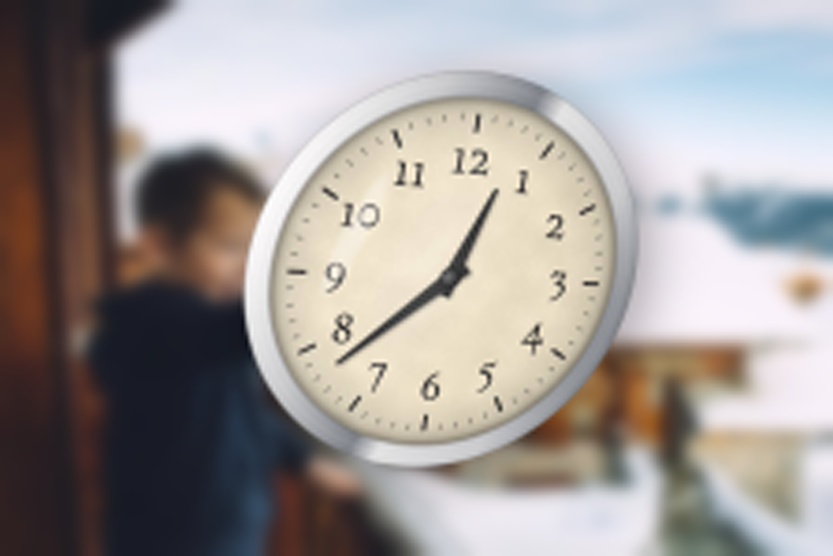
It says 12:38
